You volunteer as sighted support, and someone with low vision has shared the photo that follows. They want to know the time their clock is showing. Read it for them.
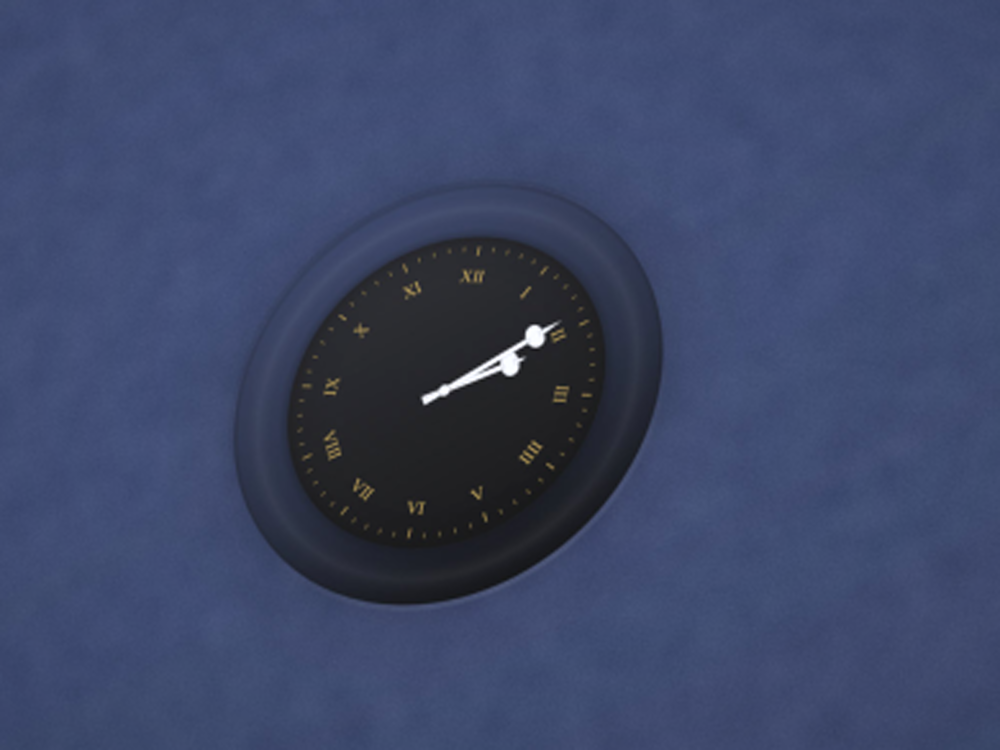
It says 2:09
